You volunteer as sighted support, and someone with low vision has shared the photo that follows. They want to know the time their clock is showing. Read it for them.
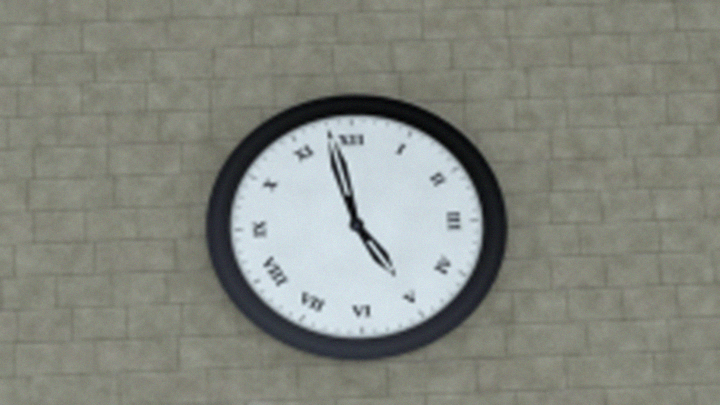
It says 4:58
